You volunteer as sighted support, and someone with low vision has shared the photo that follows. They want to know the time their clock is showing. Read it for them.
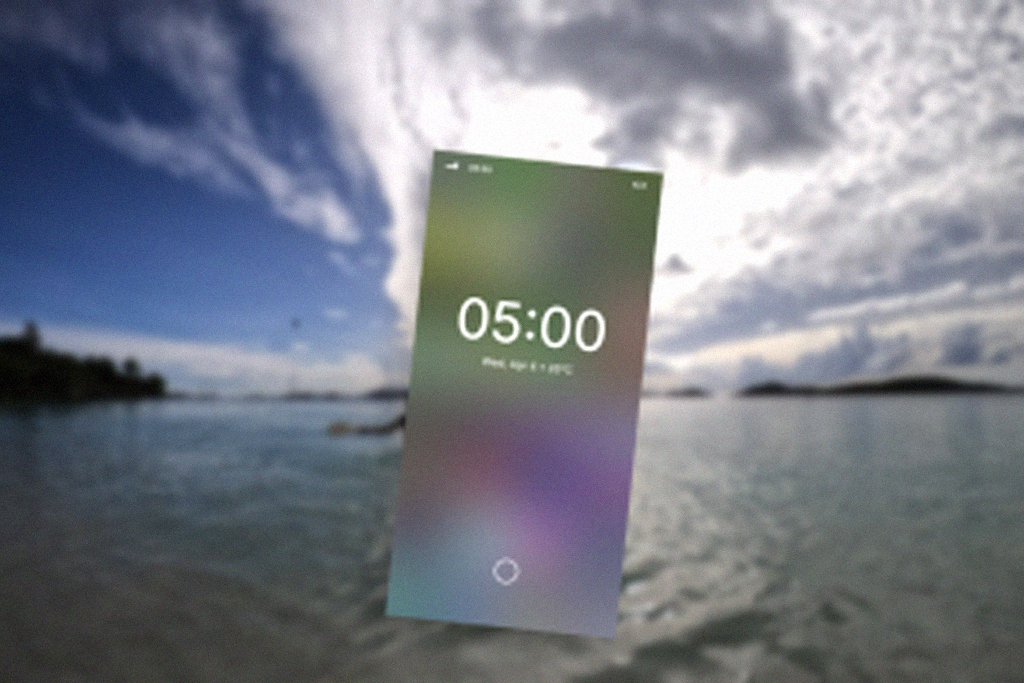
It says 5:00
